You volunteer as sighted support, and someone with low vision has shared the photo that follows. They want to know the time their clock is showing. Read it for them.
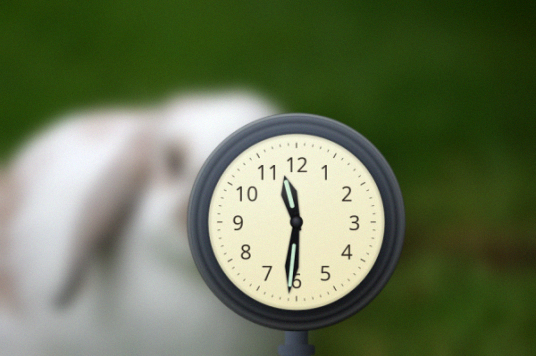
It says 11:31
